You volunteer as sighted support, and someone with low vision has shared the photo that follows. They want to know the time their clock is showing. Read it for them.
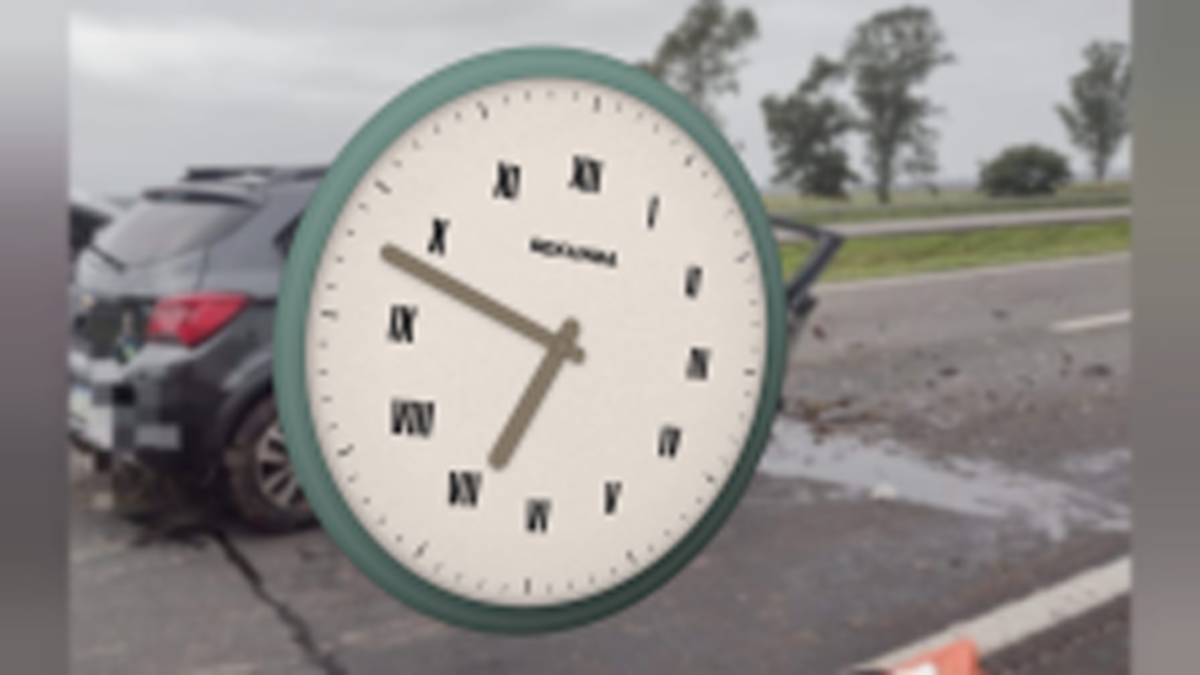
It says 6:48
